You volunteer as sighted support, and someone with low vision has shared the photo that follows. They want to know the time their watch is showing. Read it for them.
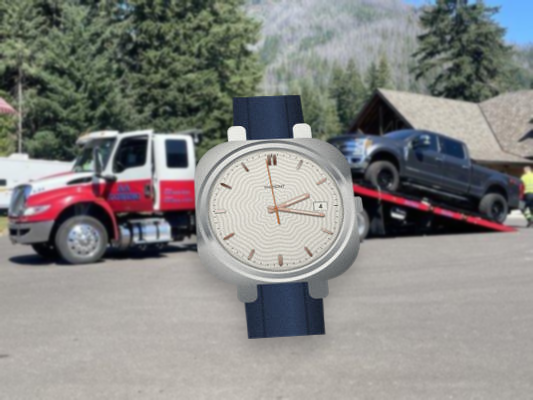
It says 2:16:59
